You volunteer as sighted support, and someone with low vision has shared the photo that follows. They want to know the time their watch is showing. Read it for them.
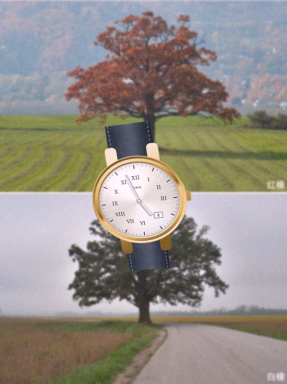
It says 4:57
